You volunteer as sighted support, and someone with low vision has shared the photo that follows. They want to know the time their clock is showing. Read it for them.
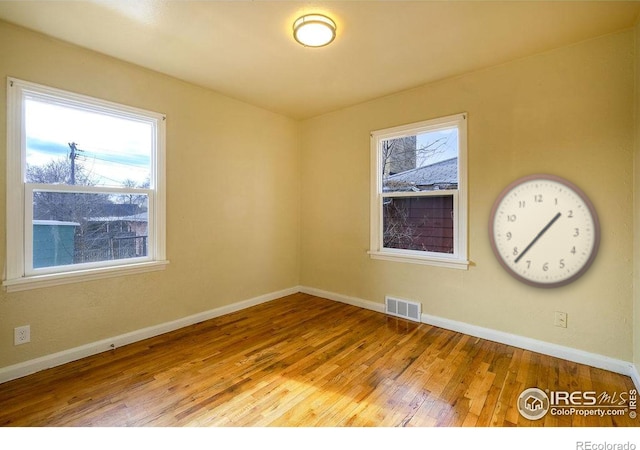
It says 1:38
